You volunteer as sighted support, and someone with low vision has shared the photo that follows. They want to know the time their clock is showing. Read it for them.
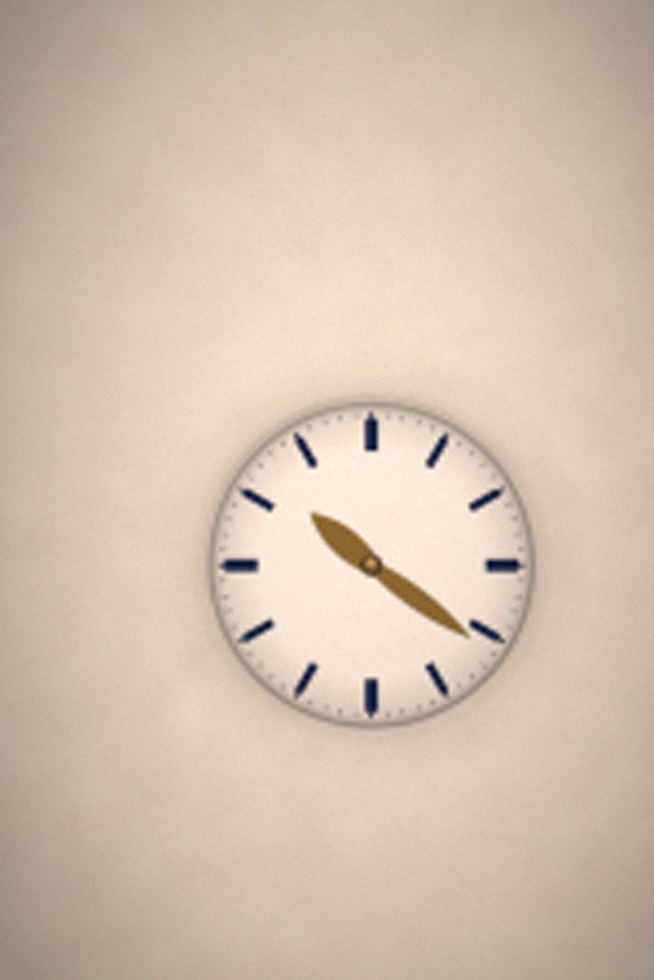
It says 10:21
